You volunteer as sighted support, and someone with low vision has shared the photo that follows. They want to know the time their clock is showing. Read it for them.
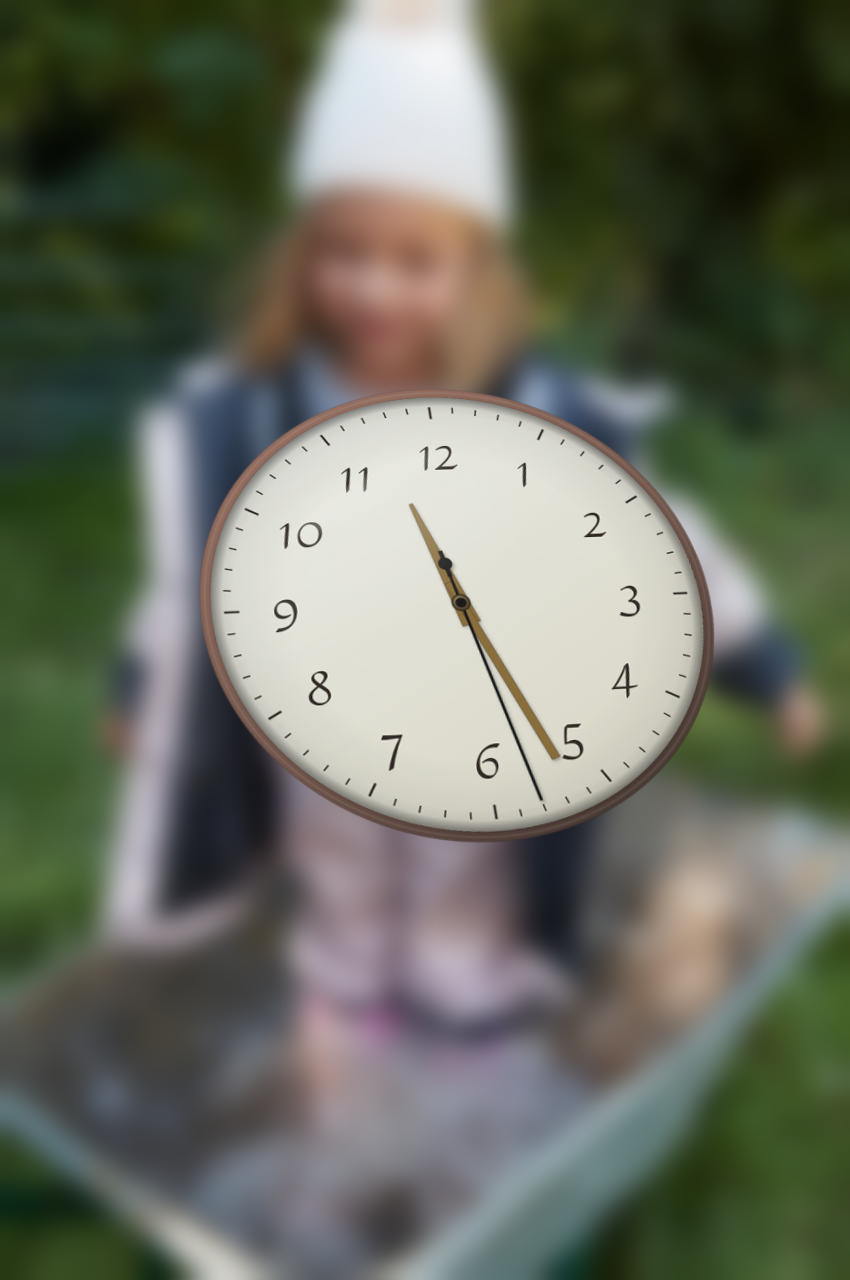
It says 11:26:28
